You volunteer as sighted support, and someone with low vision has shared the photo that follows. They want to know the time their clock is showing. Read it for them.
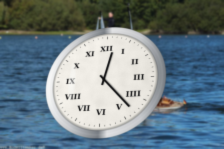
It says 12:23
